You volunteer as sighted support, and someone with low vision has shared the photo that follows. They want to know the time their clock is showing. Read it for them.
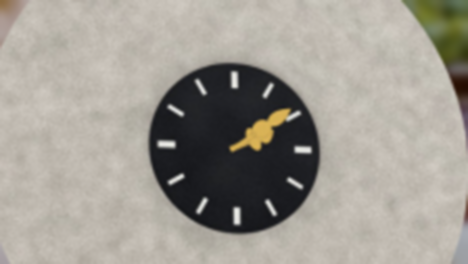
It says 2:09
